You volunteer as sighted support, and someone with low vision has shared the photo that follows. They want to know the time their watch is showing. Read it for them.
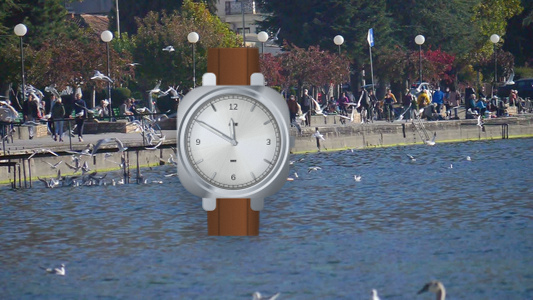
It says 11:50
